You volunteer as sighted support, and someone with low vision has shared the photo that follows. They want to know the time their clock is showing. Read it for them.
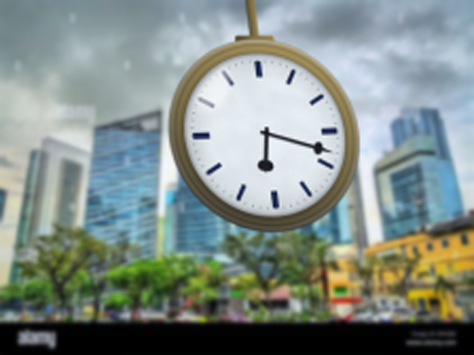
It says 6:18
